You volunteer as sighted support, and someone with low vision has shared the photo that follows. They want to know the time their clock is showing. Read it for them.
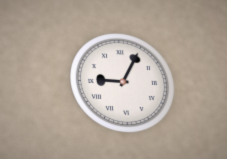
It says 9:05
